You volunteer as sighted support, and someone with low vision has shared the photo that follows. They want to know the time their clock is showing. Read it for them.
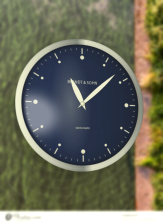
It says 11:08
